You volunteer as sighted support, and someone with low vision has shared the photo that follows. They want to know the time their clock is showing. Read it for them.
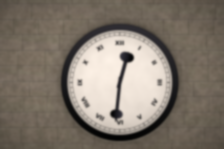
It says 12:31
